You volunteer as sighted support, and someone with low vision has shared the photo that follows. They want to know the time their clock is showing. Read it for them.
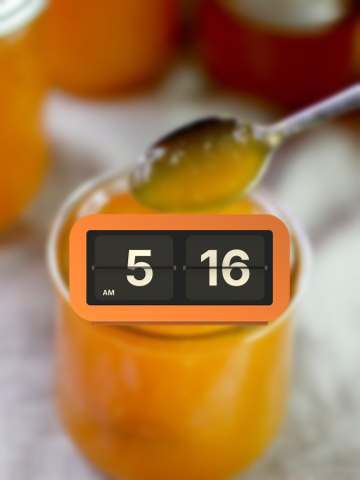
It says 5:16
